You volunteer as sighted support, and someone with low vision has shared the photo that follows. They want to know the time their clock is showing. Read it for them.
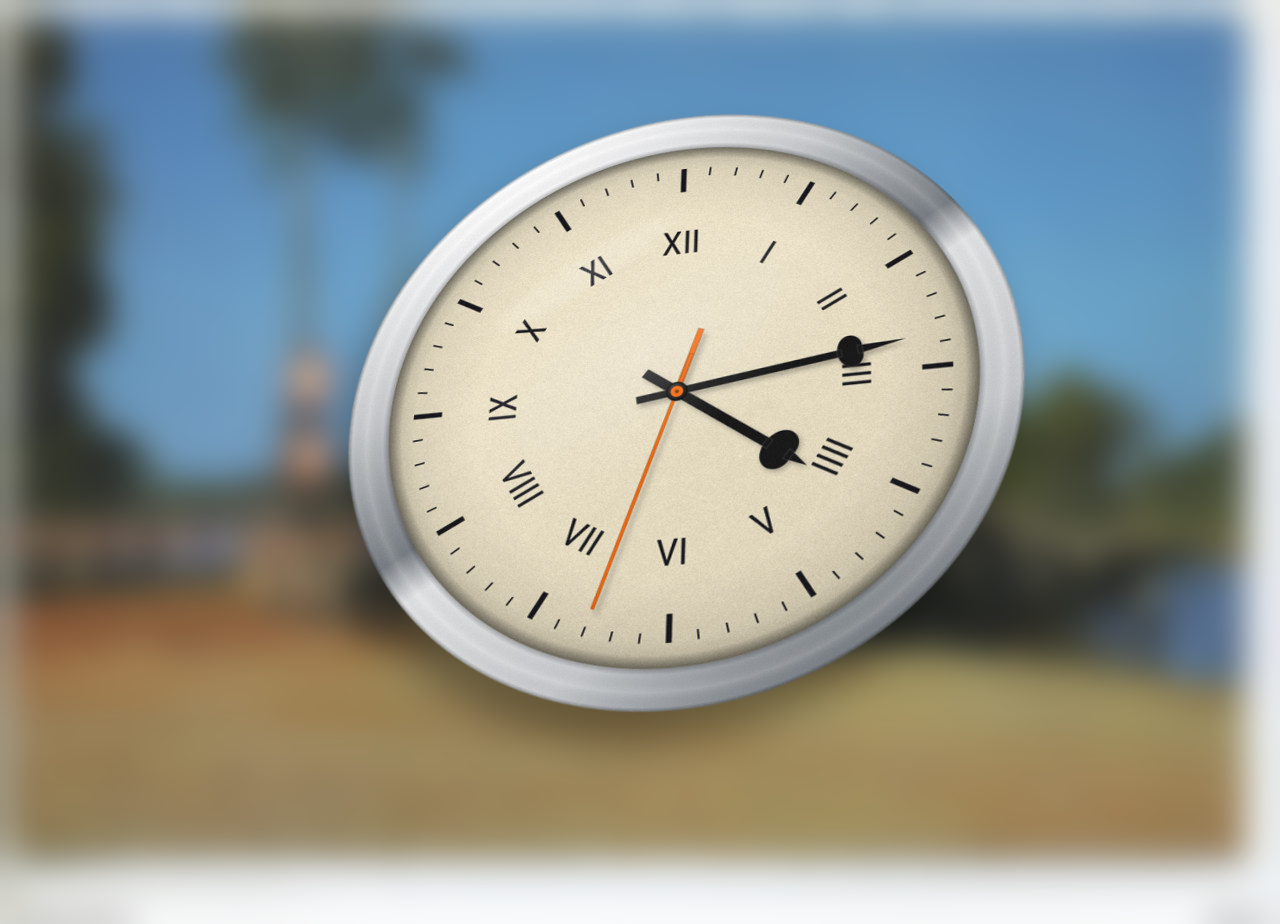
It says 4:13:33
